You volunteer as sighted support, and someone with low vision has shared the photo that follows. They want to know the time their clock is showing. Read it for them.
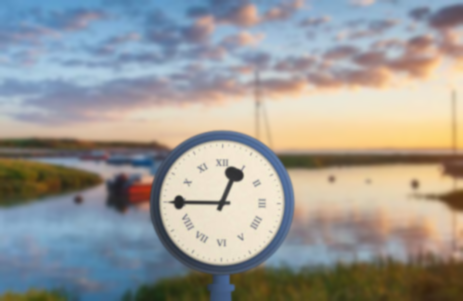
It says 12:45
